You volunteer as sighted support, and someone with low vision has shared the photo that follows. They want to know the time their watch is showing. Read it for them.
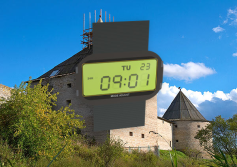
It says 9:01
